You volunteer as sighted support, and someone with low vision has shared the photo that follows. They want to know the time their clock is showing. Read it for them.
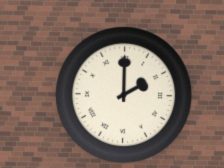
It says 2:00
